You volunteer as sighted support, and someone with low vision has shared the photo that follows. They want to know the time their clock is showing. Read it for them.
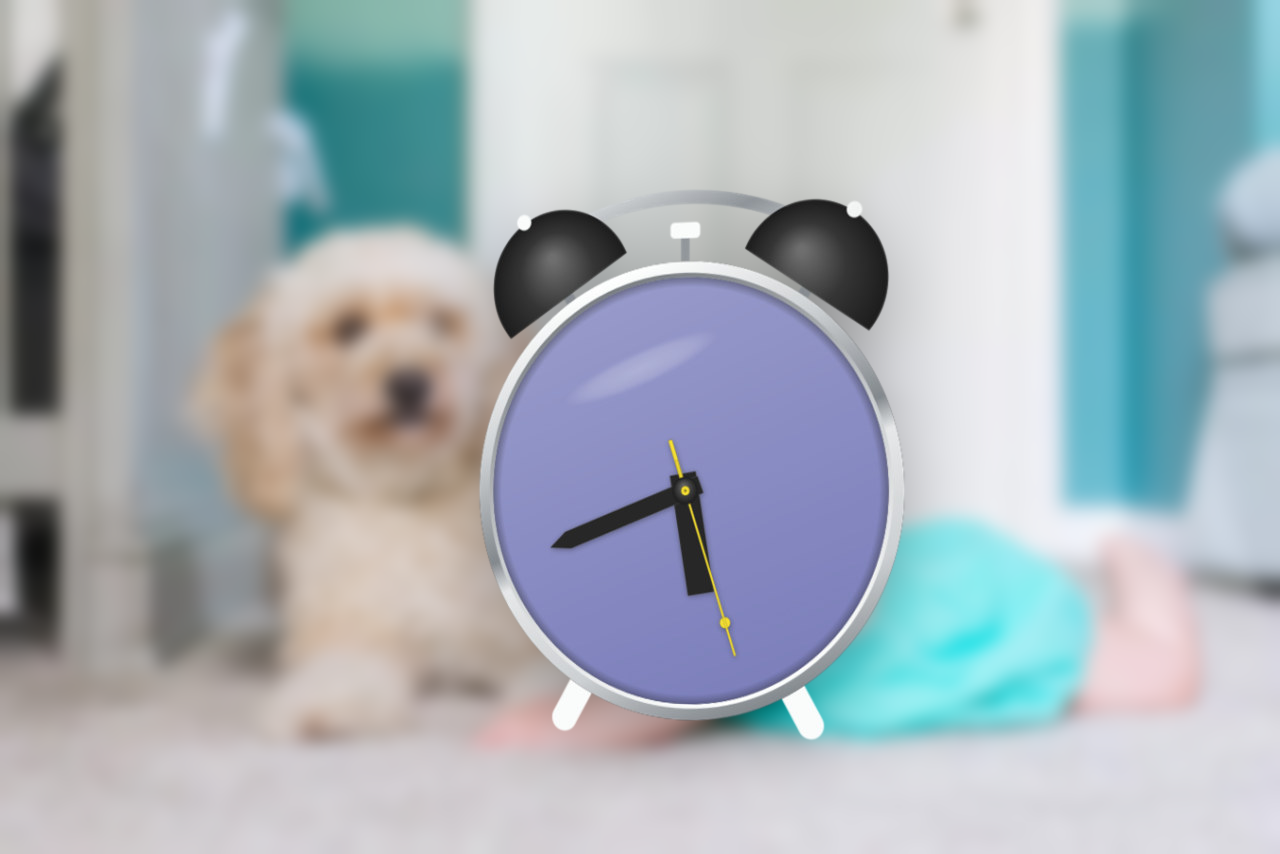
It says 5:41:27
